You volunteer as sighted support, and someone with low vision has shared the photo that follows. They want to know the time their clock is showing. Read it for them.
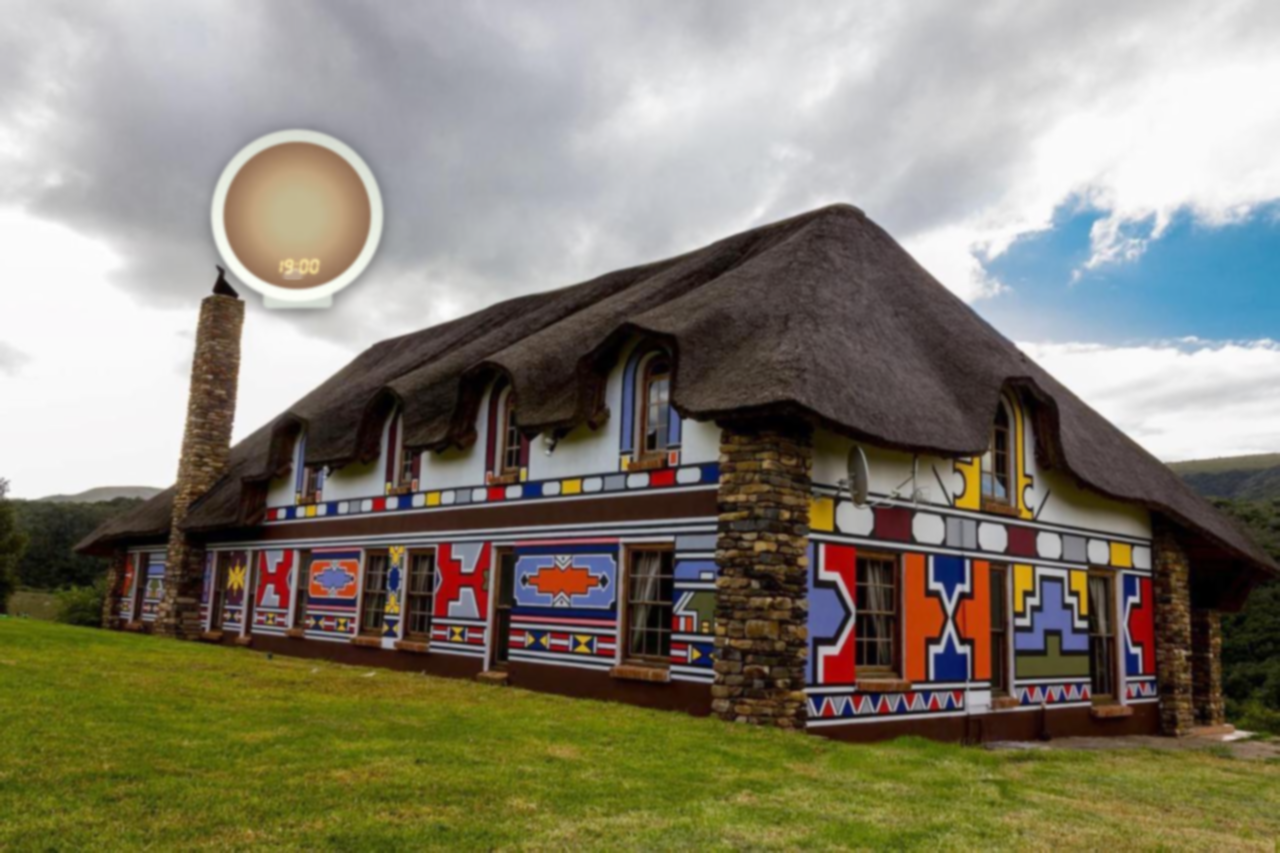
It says 19:00
